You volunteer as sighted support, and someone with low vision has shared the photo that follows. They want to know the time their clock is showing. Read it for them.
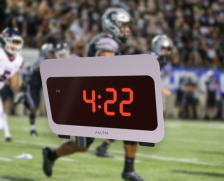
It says 4:22
